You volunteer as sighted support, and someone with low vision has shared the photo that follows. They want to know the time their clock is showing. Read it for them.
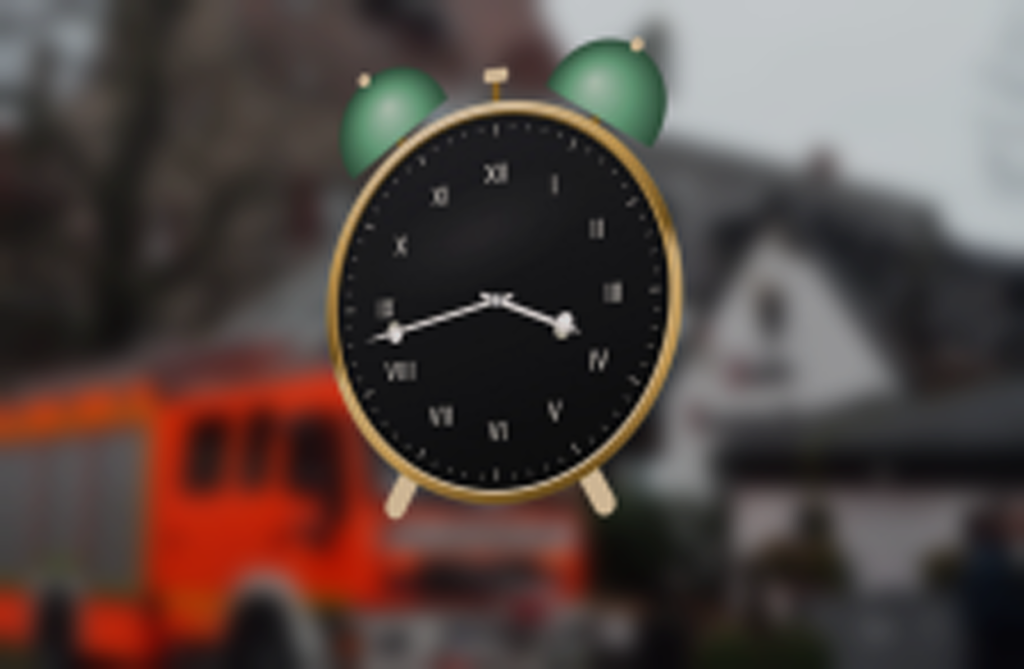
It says 3:43
